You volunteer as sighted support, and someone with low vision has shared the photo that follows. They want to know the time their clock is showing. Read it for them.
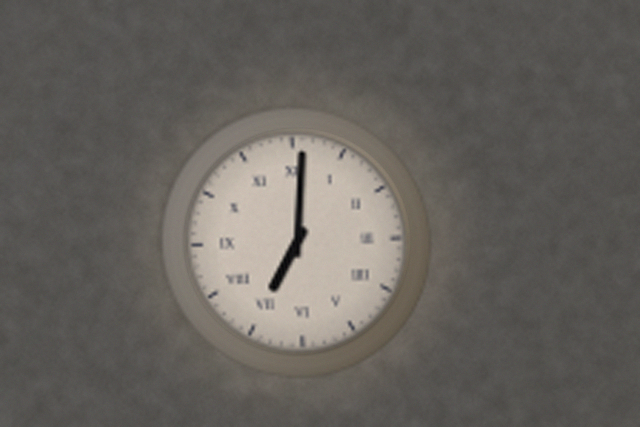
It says 7:01
